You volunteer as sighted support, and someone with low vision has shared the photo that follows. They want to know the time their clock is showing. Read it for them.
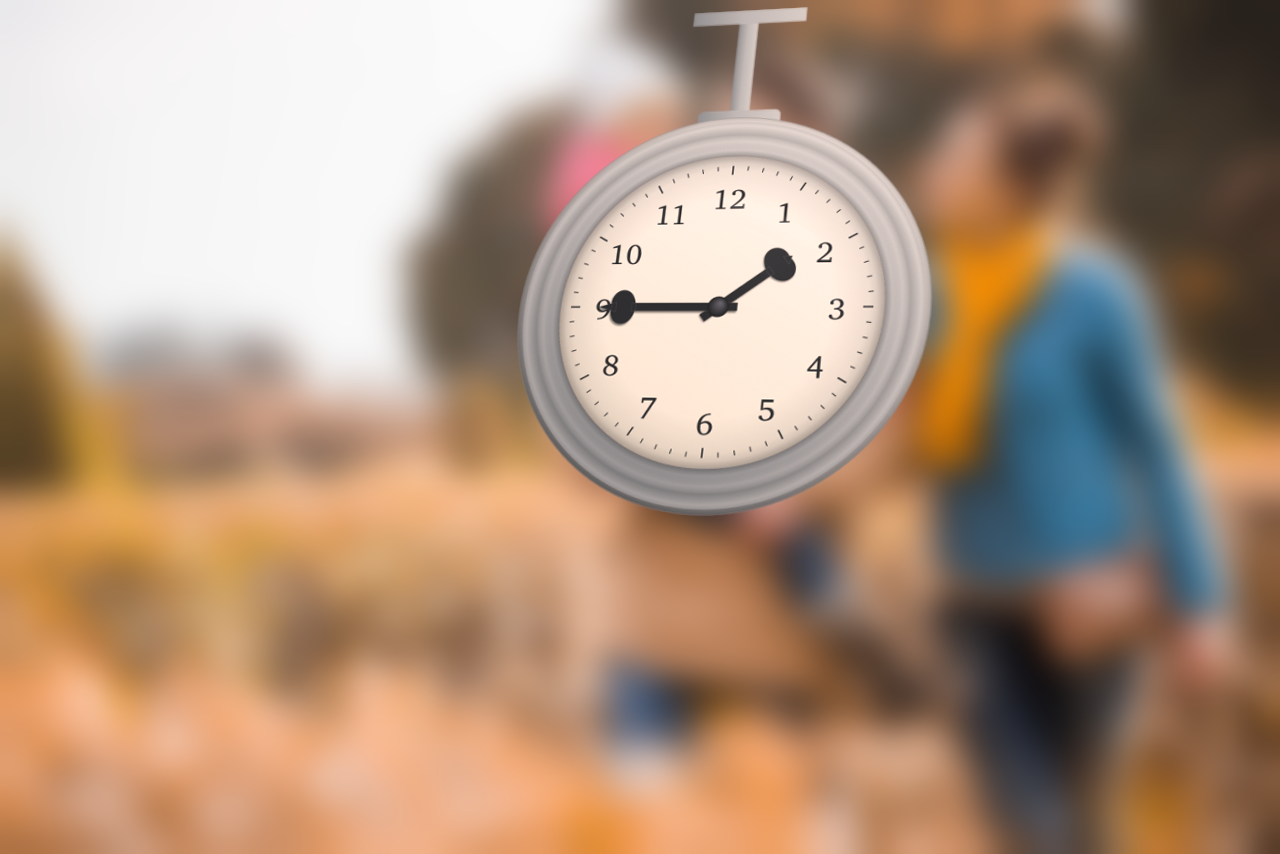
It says 1:45
